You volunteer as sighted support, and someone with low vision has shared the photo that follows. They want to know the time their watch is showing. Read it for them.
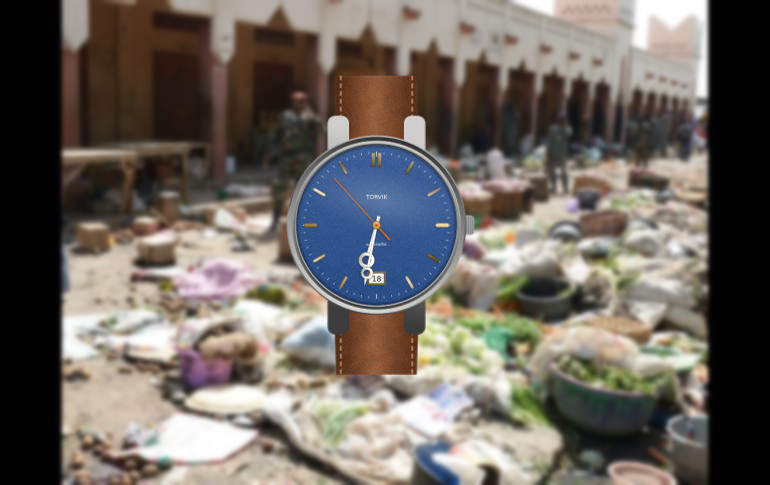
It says 6:31:53
